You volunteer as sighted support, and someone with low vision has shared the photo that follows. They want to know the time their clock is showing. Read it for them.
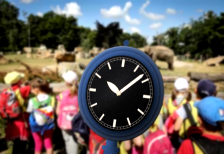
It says 10:08
